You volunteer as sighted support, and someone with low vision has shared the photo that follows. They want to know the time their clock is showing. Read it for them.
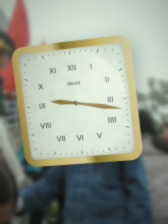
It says 9:17
